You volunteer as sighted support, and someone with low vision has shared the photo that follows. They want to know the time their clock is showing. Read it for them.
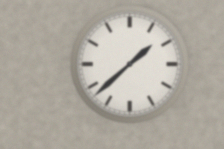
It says 1:38
